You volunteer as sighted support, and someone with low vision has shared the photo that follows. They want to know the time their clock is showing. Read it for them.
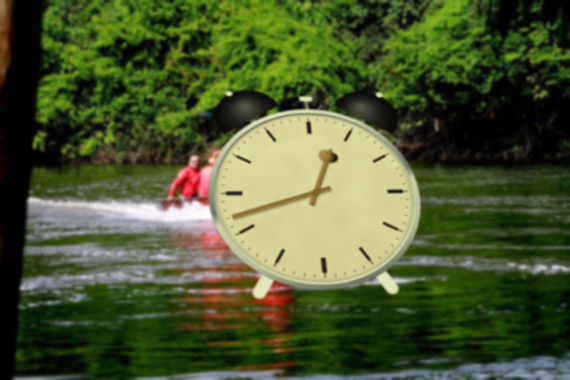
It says 12:42
